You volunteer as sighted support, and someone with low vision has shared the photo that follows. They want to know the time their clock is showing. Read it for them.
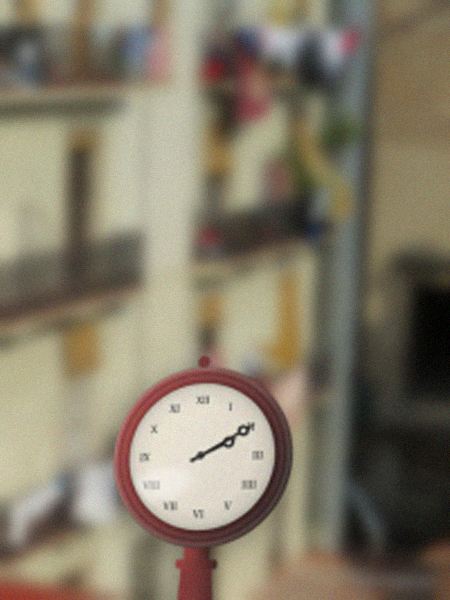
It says 2:10
